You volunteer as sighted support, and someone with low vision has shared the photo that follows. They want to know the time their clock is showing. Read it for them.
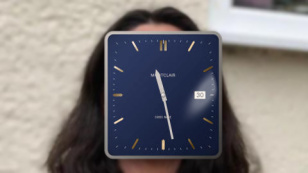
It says 11:28
